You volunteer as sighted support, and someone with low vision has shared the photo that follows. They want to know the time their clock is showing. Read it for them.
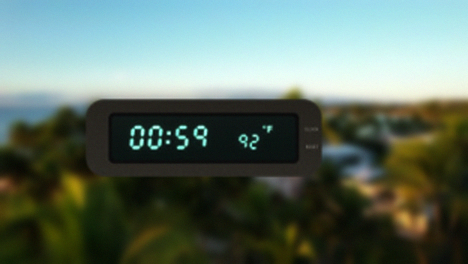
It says 0:59
